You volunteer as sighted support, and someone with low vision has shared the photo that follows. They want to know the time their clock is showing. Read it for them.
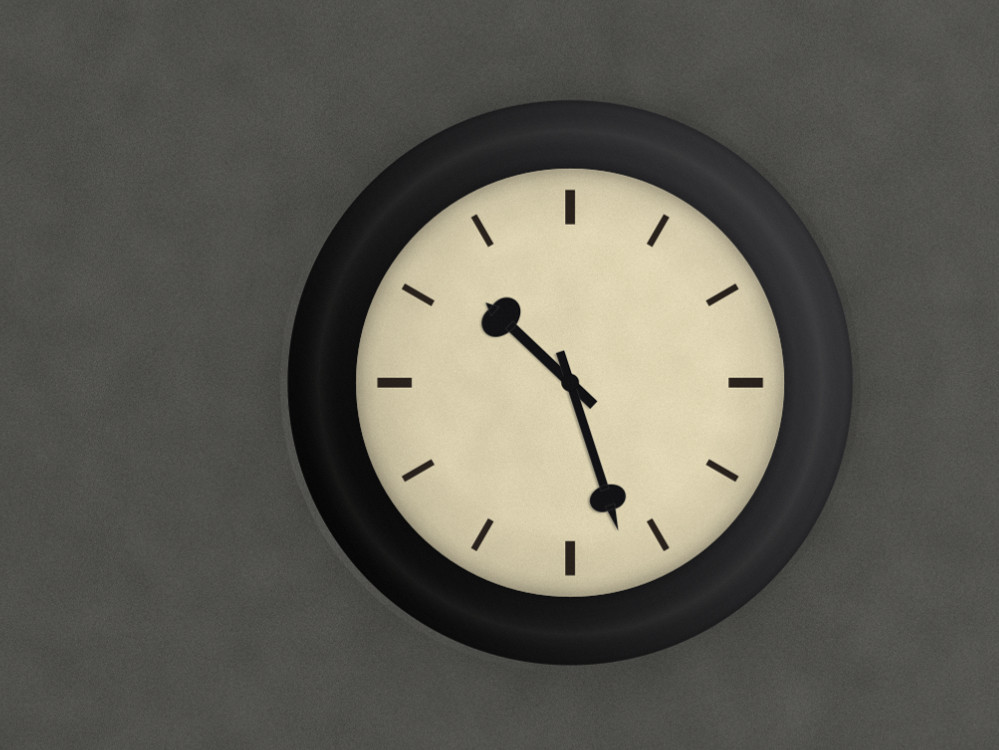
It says 10:27
